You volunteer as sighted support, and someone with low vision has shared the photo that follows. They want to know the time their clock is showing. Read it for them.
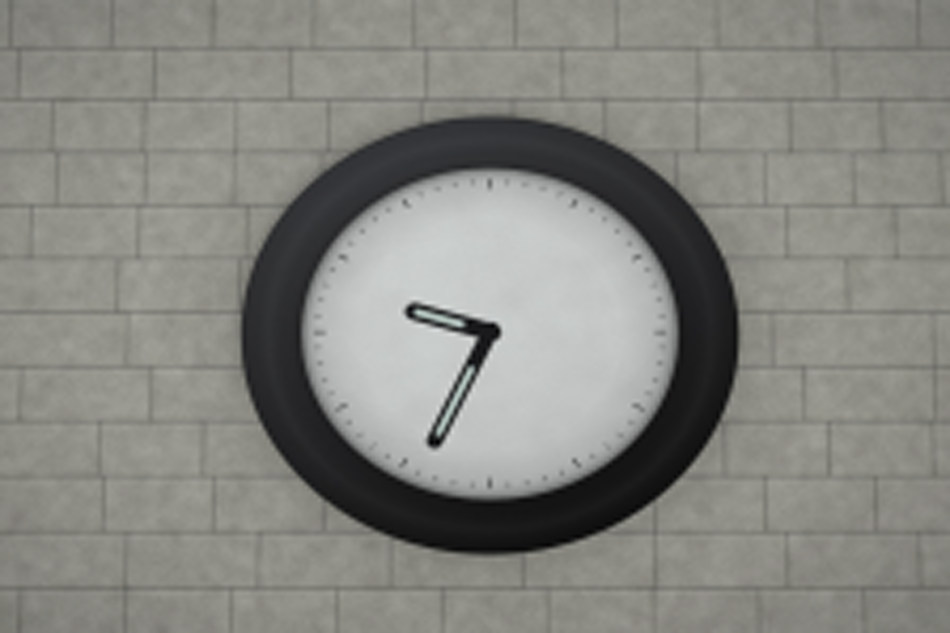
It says 9:34
